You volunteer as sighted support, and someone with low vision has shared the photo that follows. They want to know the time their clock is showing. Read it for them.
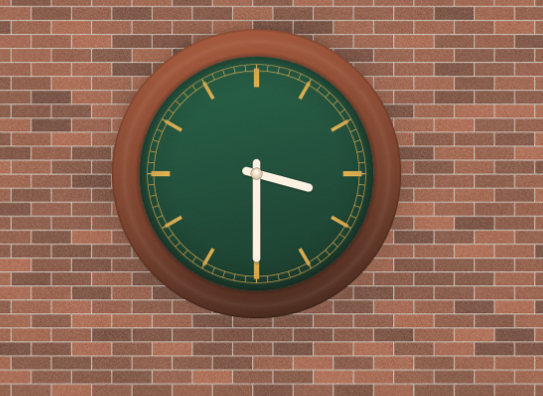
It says 3:30
